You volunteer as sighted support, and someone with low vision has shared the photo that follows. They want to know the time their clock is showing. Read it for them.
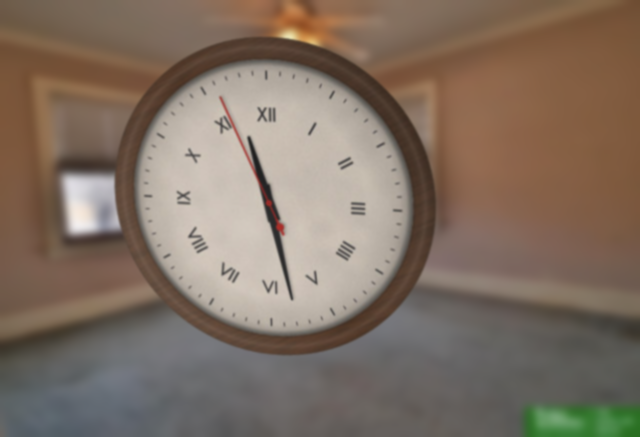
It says 11:27:56
